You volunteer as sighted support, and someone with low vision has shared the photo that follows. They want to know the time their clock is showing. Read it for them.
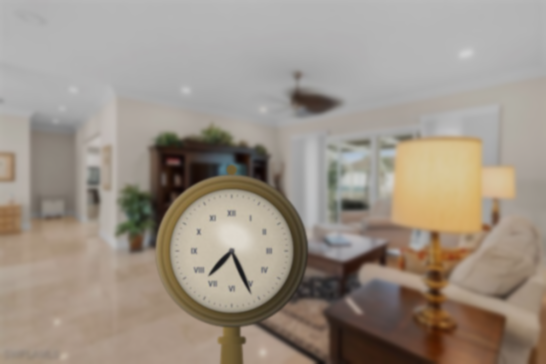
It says 7:26
